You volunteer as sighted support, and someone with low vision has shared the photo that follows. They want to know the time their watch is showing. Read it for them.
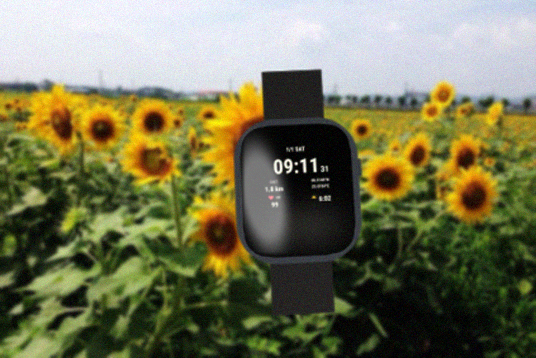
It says 9:11
